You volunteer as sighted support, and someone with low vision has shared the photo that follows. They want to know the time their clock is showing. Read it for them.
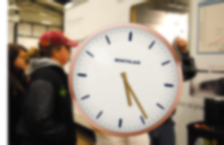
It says 5:24
